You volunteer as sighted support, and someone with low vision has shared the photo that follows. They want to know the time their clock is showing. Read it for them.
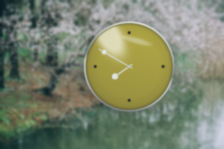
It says 7:50
